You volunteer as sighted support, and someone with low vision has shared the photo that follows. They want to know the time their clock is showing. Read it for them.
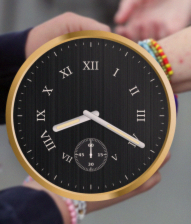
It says 8:20
